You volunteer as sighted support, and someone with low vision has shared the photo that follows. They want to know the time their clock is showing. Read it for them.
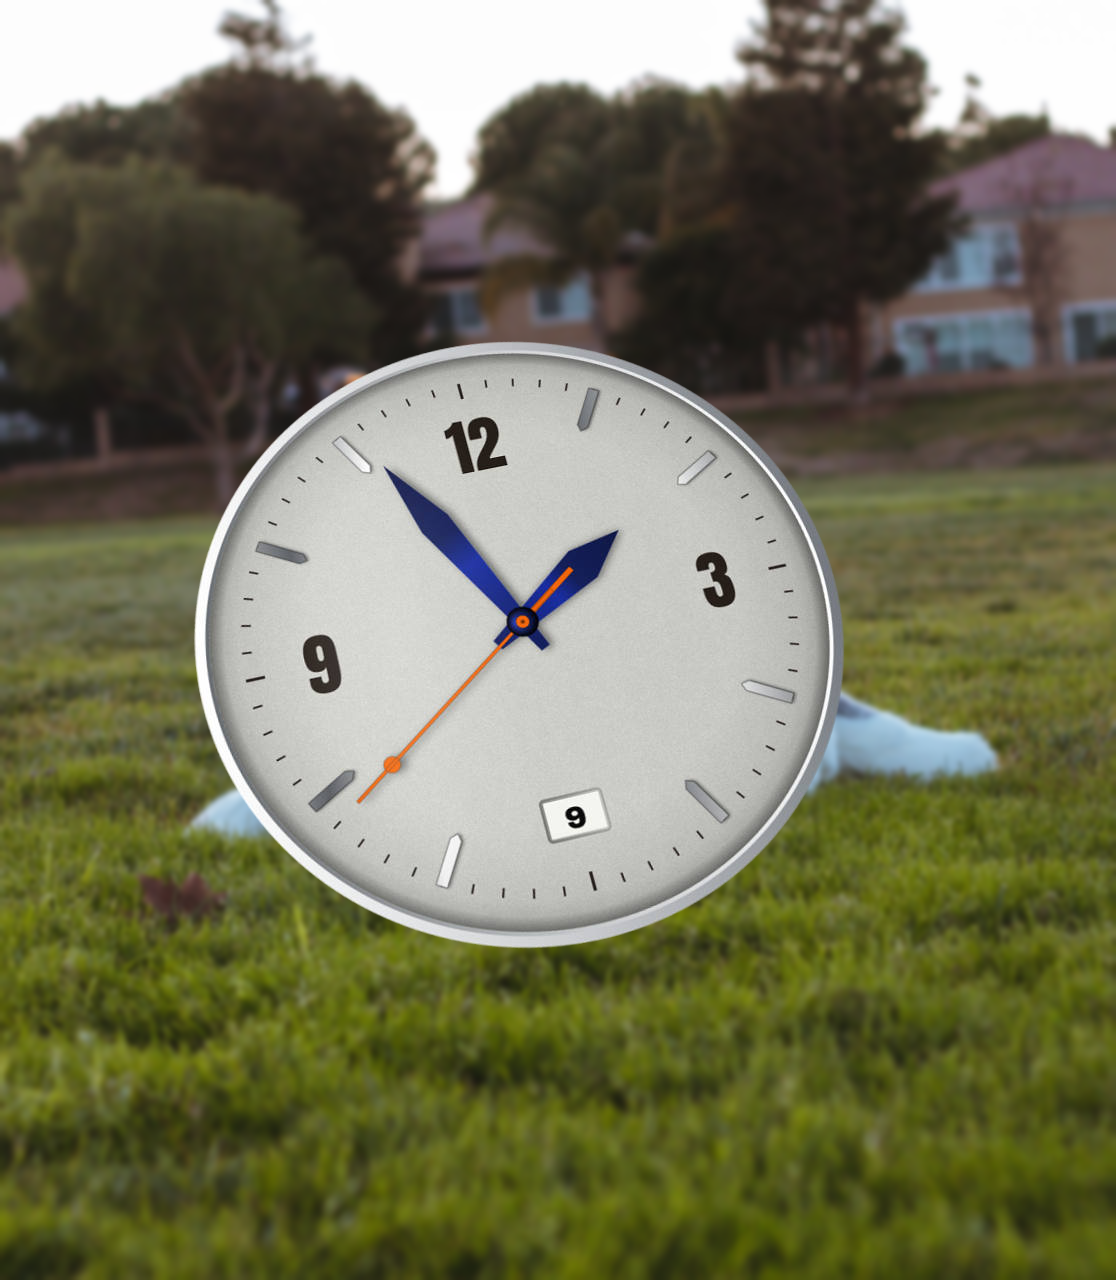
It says 1:55:39
